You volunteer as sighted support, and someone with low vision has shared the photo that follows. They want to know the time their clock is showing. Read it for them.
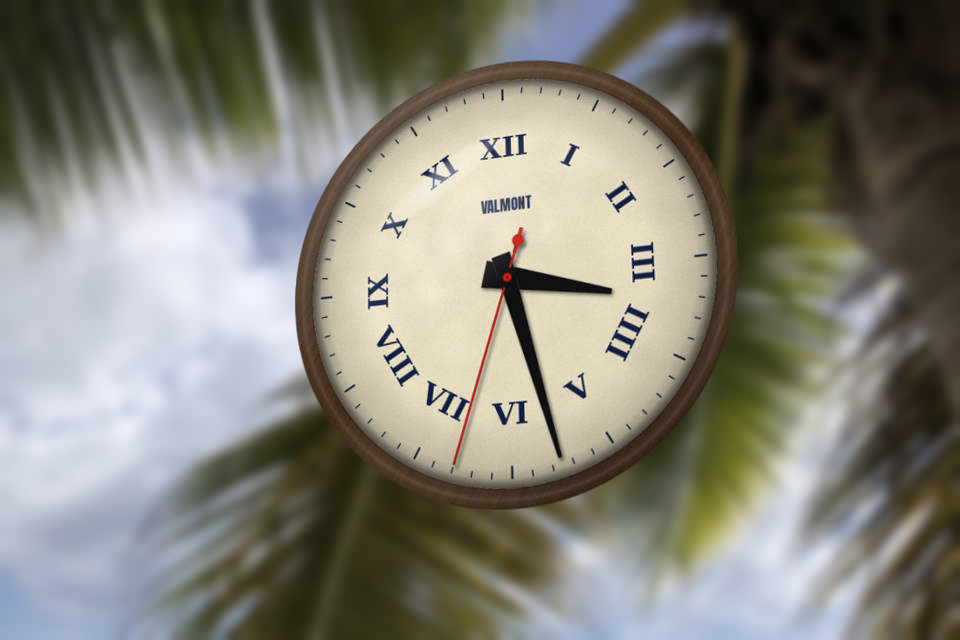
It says 3:27:33
